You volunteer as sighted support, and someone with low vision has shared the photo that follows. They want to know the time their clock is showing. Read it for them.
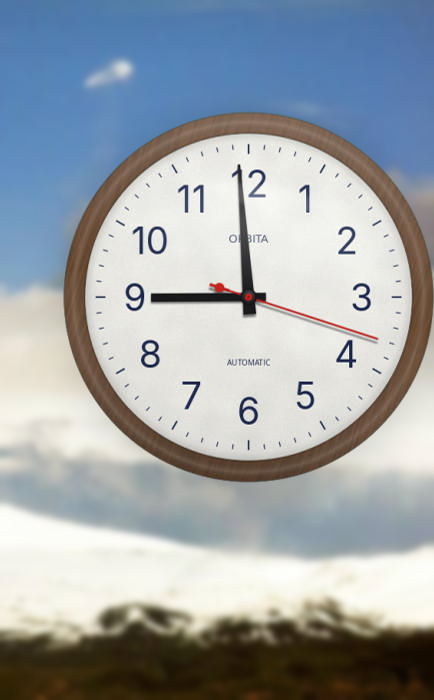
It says 8:59:18
